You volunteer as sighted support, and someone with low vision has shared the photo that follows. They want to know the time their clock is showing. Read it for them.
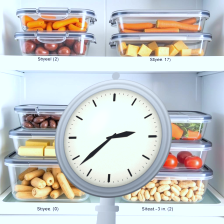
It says 2:38
